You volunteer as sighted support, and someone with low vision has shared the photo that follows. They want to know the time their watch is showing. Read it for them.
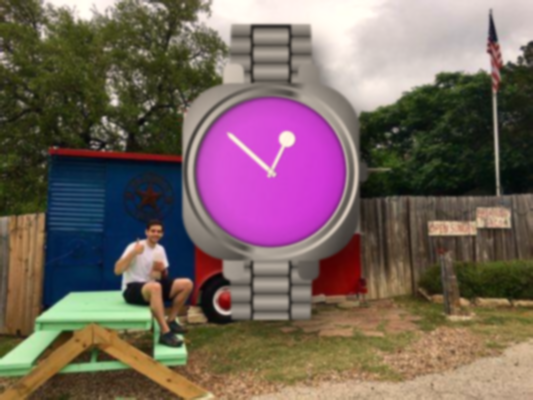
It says 12:52
